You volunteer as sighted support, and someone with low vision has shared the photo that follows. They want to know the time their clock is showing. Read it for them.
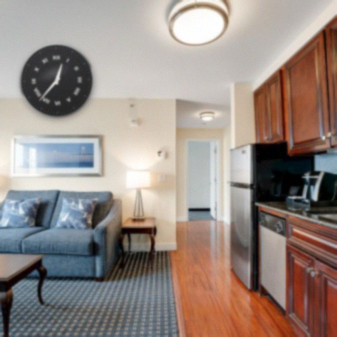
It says 12:37
